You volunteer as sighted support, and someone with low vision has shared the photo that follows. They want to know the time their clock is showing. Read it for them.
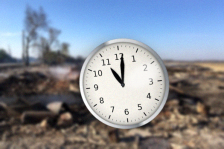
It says 11:01
